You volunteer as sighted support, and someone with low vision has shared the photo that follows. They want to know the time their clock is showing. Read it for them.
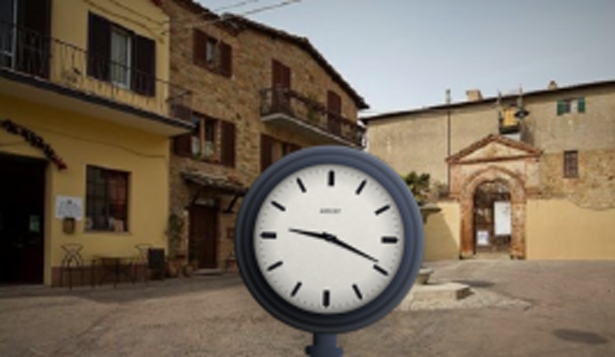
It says 9:19
